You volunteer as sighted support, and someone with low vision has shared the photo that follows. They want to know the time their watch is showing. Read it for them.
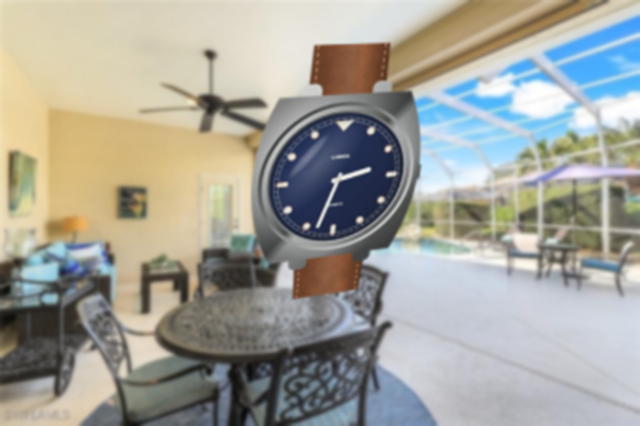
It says 2:33
